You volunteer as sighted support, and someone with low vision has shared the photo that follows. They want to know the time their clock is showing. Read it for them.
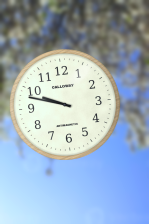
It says 9:48
